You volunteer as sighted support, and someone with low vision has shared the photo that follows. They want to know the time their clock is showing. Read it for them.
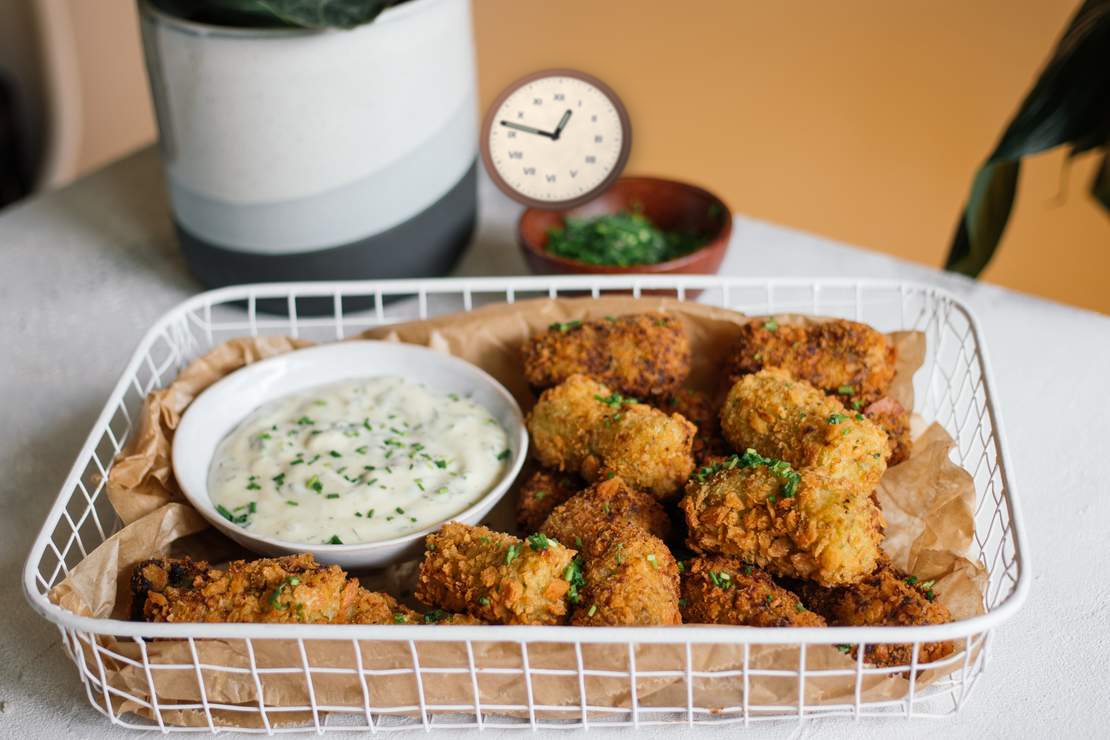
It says 12:47
